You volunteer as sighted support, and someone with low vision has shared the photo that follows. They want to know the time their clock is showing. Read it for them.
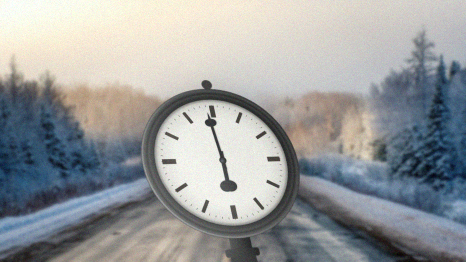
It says 5:59
